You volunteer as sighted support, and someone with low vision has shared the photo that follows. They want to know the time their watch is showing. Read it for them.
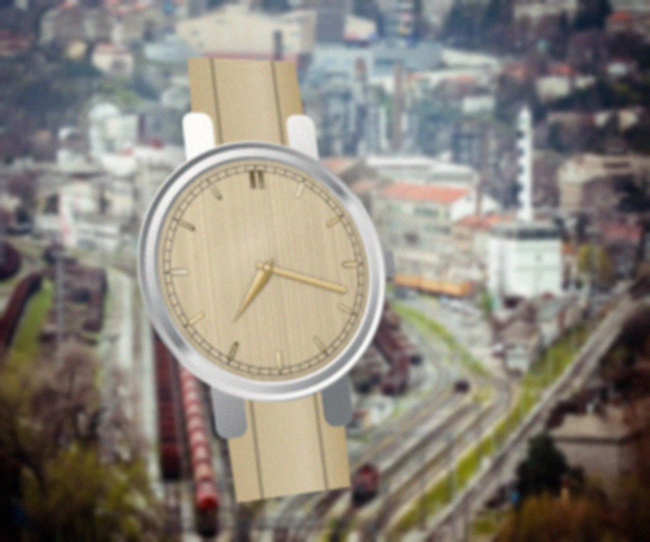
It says 7:18
